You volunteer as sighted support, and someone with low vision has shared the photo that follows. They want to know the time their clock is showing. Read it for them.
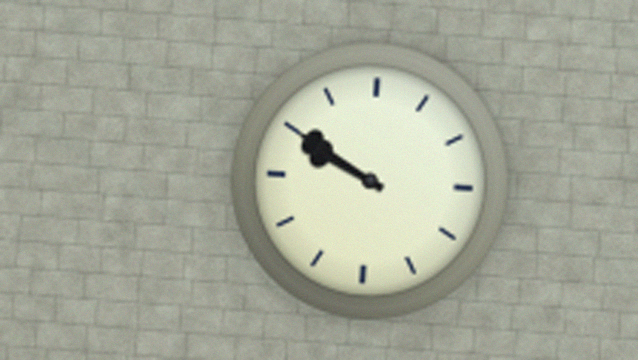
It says 9:50
